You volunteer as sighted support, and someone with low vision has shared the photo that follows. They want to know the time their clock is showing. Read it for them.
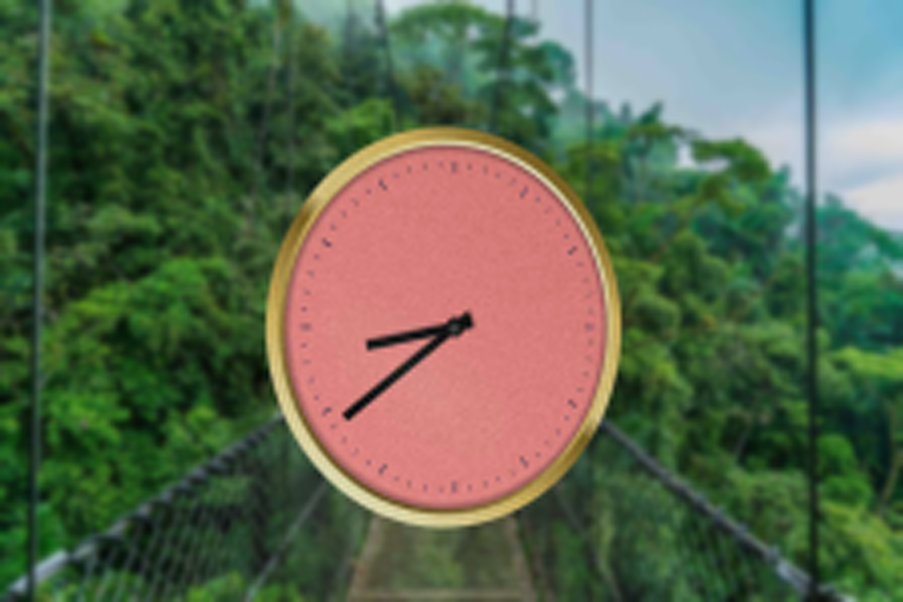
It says 8:39
